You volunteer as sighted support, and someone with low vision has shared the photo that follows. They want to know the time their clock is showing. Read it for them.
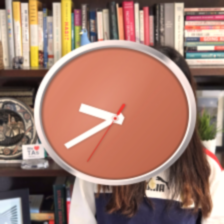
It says 9:39:35
